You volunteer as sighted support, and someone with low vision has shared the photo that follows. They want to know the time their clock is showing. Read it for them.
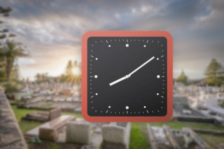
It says 8:09
